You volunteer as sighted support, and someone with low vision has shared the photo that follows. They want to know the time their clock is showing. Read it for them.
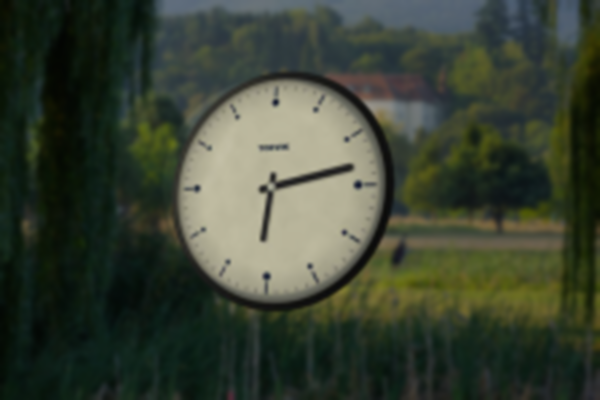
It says 6:13
